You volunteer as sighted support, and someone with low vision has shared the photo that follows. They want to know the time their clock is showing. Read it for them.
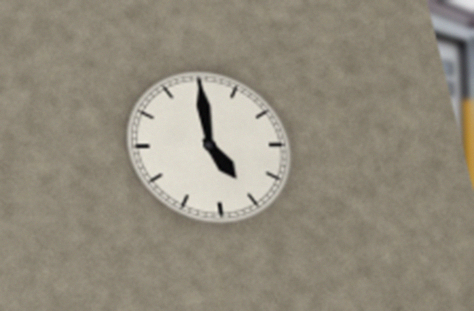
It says 5:00
